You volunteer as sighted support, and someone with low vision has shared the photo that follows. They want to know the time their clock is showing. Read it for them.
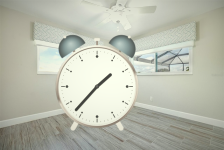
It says 1:37
